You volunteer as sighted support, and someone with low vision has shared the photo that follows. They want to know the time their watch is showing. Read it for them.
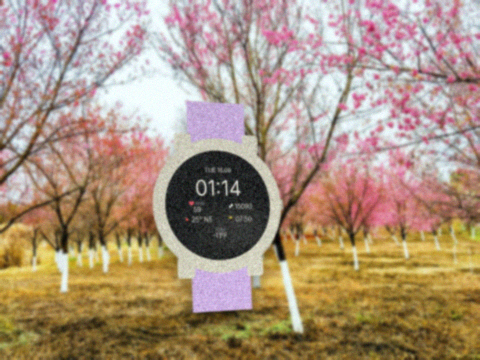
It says 1:14
